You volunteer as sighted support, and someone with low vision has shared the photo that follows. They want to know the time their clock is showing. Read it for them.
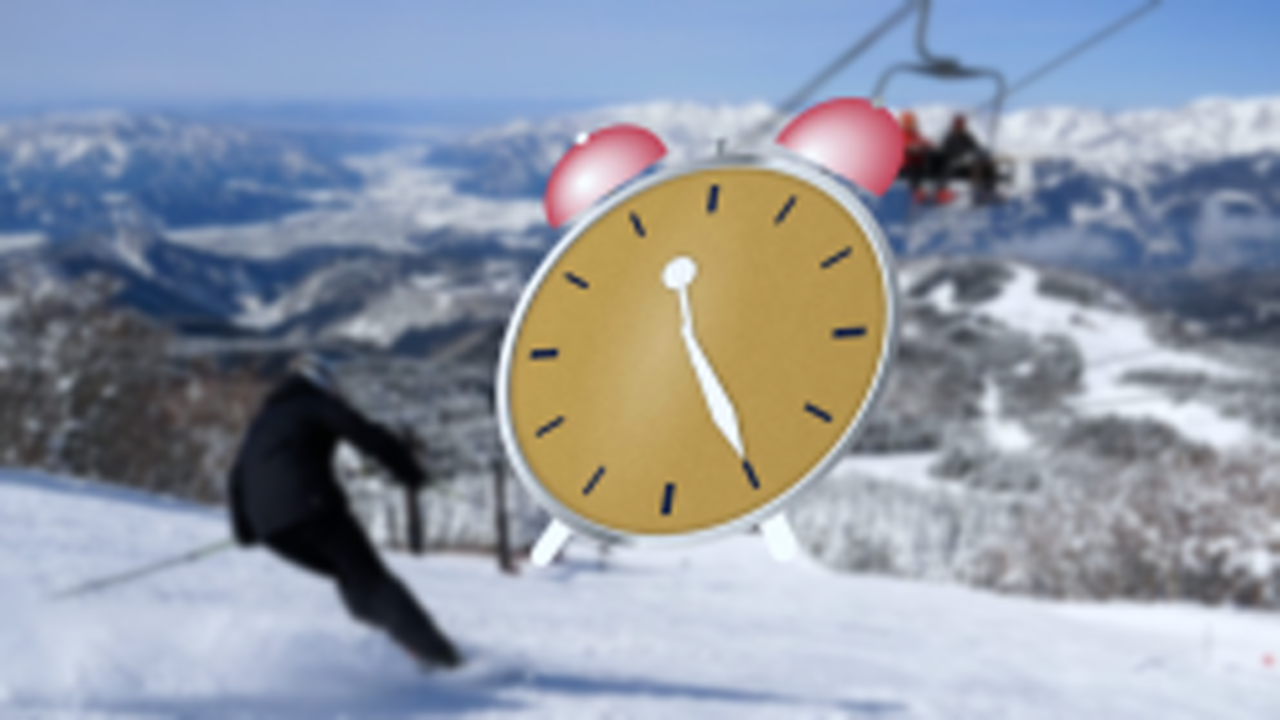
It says 11:25
